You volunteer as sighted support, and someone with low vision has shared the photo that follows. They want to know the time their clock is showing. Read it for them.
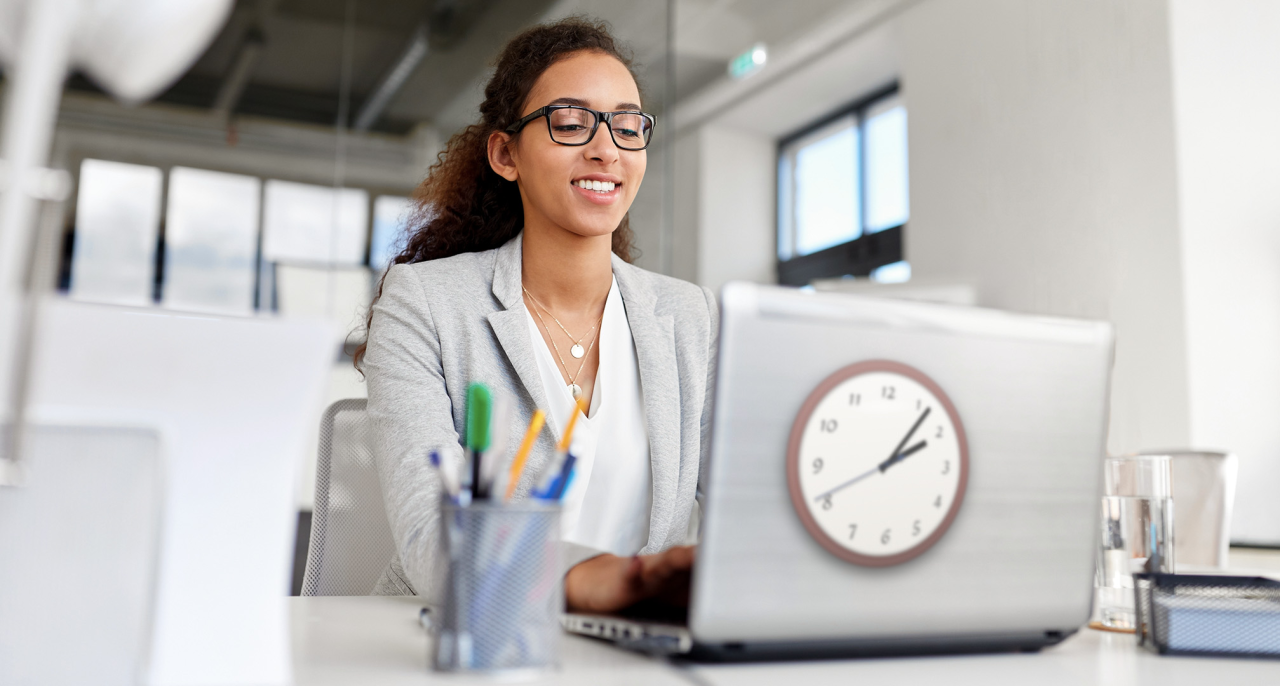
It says 2:06:41
